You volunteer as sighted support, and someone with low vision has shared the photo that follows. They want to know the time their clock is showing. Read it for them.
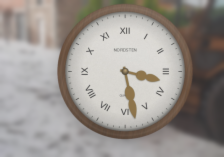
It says 3:28
